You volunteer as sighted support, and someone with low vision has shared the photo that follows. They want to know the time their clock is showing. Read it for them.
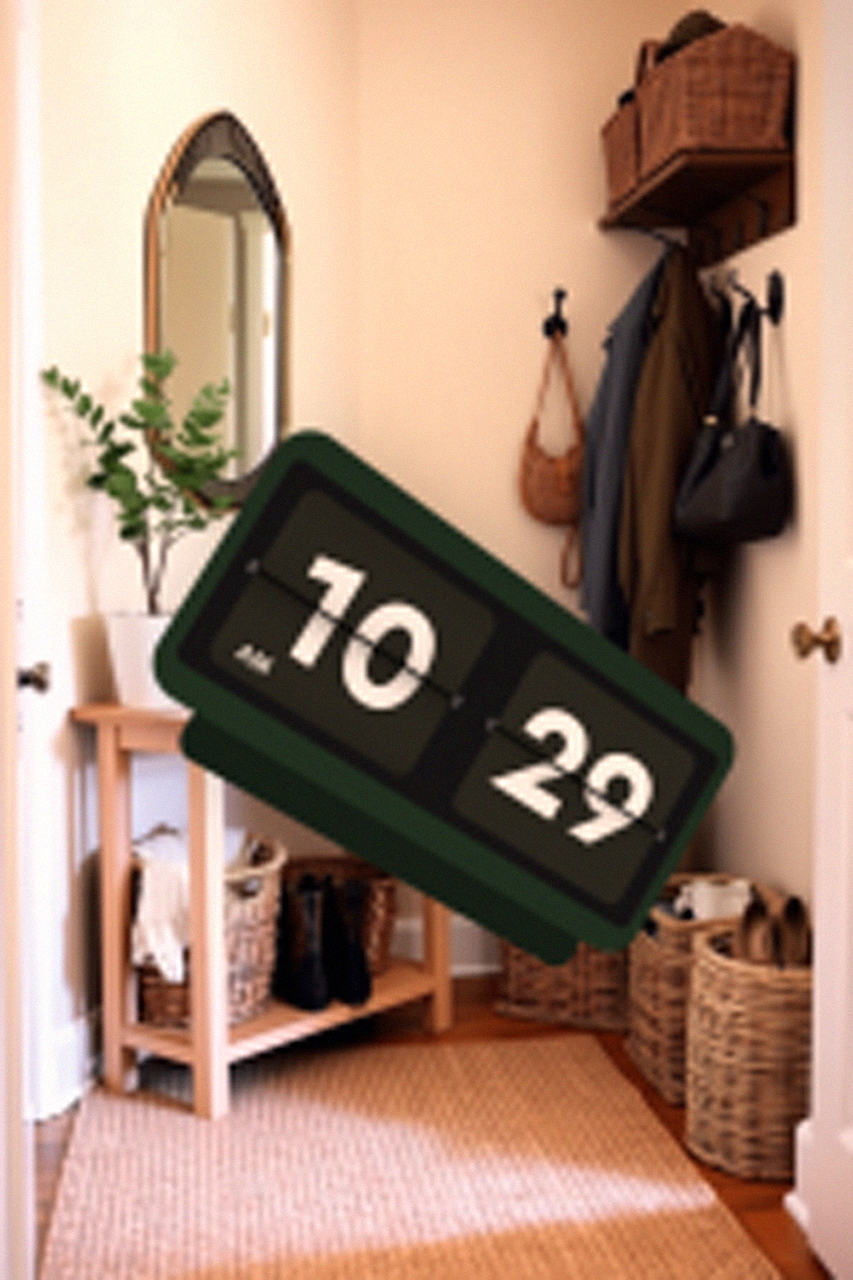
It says 10:29
